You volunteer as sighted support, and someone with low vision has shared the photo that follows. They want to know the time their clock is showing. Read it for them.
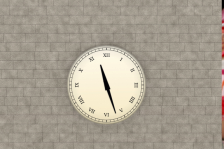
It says 11:27
